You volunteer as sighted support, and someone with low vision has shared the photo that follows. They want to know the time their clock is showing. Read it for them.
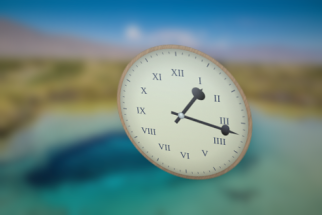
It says 1:17
